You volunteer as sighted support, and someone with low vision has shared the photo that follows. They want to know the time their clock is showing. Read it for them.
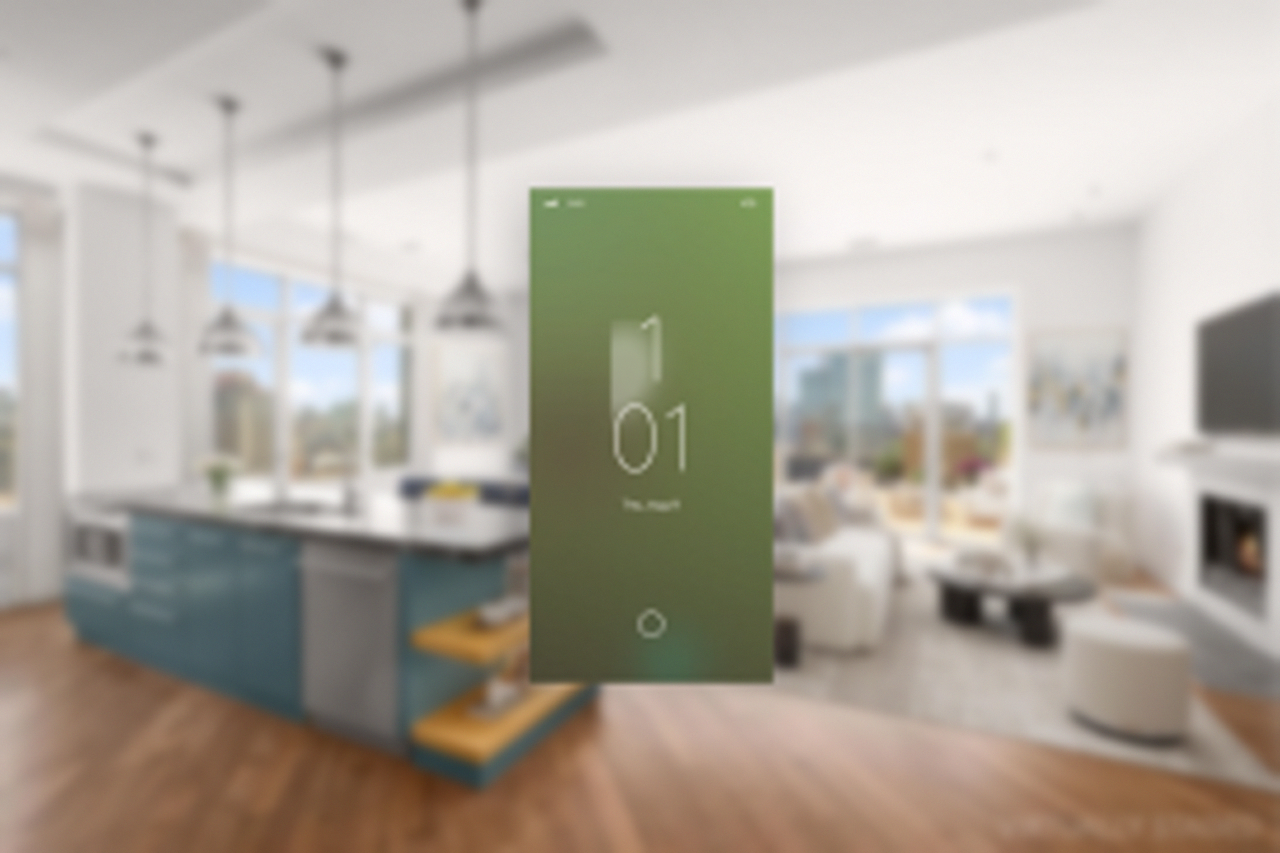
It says 1:01
